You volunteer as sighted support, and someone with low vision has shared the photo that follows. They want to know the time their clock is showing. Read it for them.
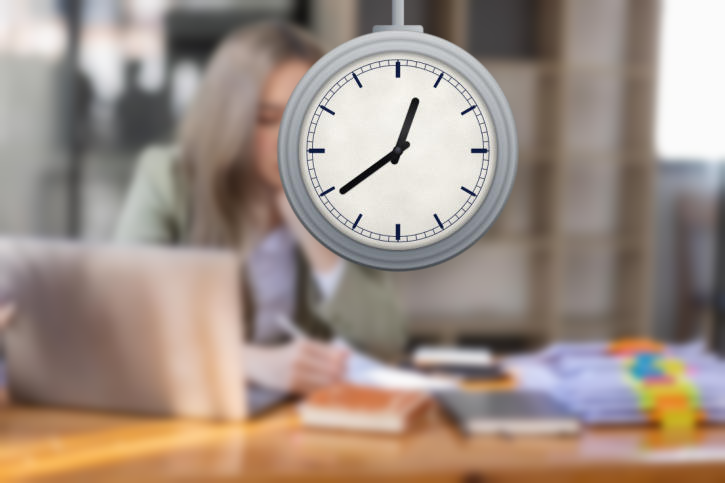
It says 12:39
